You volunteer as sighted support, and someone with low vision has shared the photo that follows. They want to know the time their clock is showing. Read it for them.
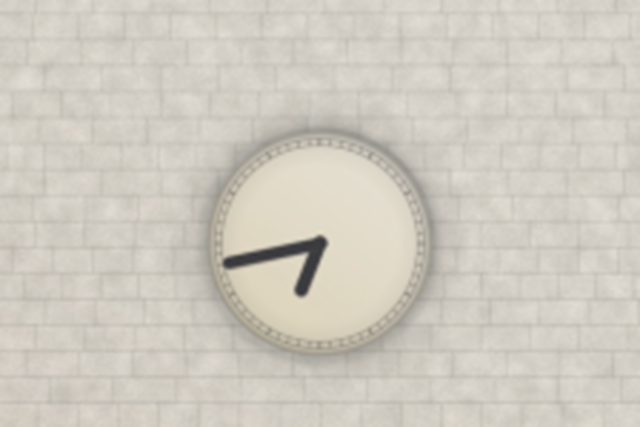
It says 6:43
